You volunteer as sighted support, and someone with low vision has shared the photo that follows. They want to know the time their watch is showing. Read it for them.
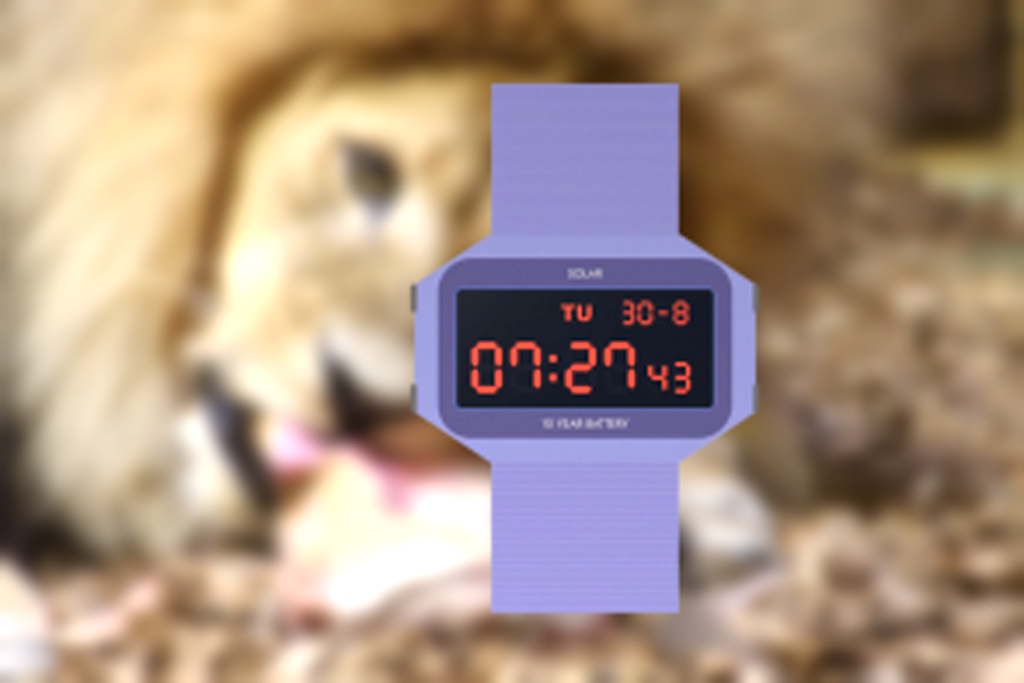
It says 7:27:43
